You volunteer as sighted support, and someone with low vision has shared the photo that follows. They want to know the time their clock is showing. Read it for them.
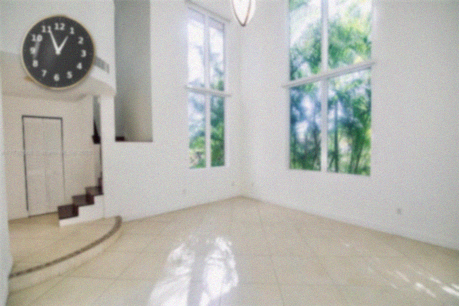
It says 12:56
